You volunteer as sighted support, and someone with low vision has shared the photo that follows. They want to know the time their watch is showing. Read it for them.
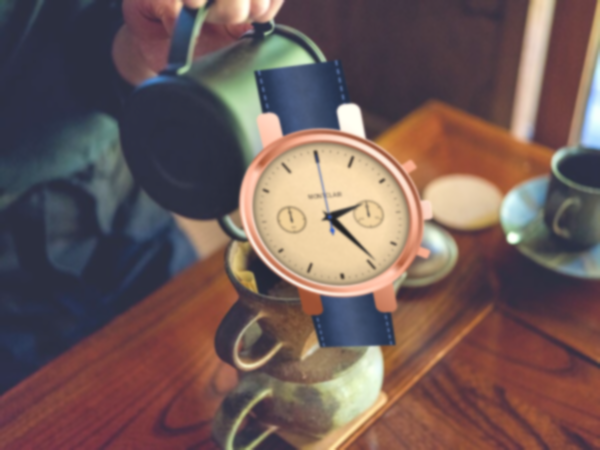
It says 2:24
